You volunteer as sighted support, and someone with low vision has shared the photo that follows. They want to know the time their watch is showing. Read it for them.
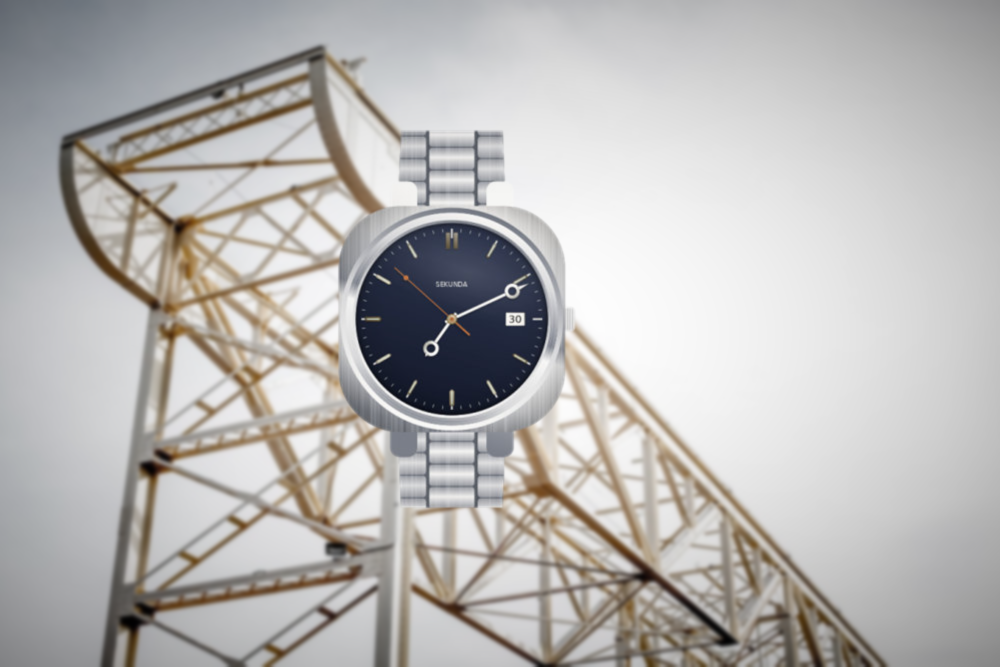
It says 7:10:52
